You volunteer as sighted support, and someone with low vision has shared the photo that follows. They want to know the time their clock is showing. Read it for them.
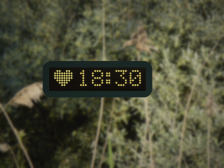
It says 18:30
